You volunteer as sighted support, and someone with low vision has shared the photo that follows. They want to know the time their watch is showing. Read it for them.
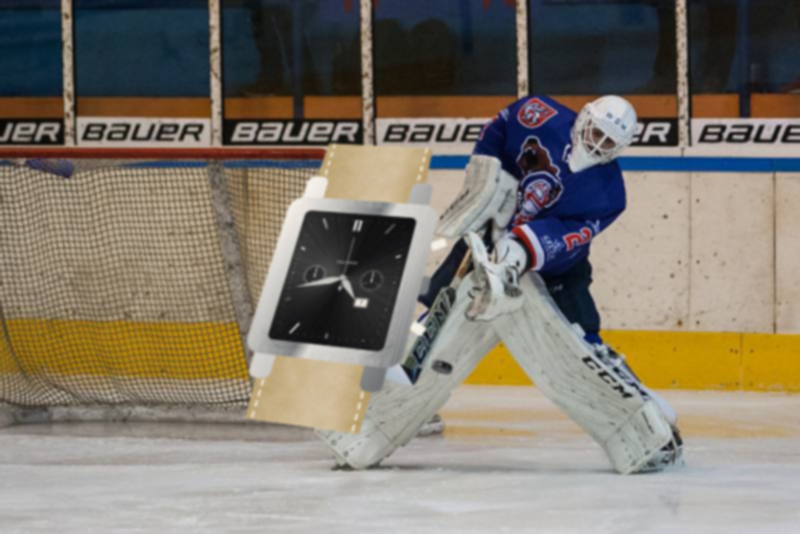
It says 4:42
